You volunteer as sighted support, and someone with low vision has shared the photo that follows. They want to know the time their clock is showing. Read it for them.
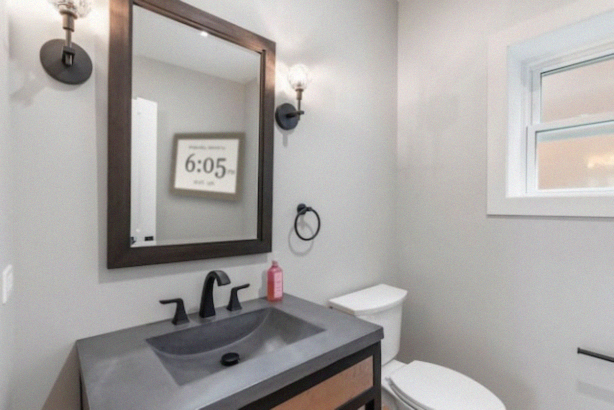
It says 6:05
